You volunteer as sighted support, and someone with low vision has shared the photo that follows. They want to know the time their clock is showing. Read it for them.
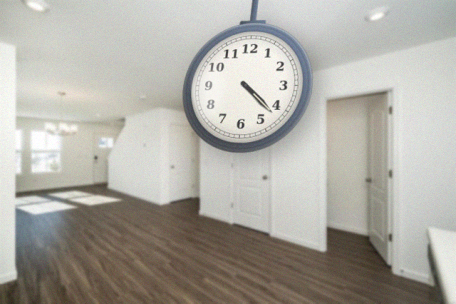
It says 4:22
